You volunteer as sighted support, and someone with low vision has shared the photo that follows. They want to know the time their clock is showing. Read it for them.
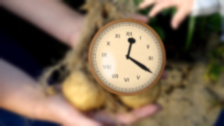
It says 12:20
